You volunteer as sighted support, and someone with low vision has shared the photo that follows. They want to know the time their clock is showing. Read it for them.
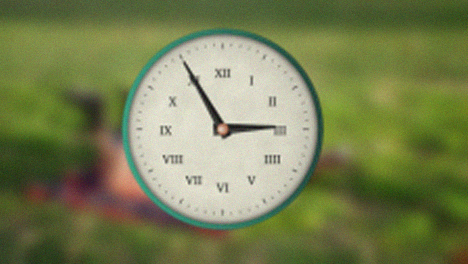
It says 2:55
